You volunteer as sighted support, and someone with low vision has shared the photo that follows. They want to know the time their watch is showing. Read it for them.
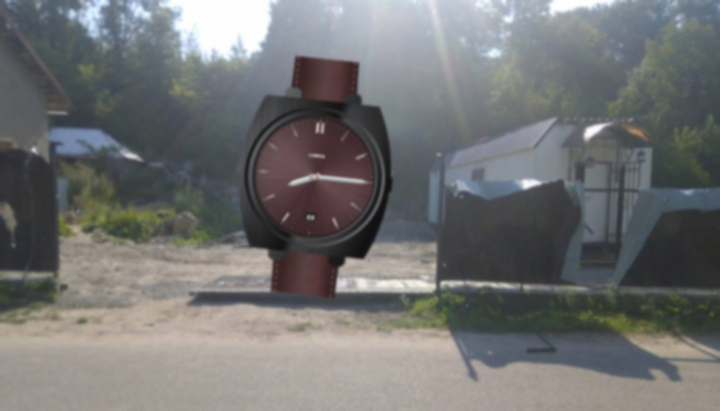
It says 8:15
